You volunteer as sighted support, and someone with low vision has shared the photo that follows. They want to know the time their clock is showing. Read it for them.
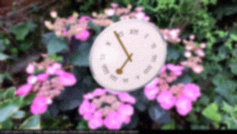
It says 6:54
